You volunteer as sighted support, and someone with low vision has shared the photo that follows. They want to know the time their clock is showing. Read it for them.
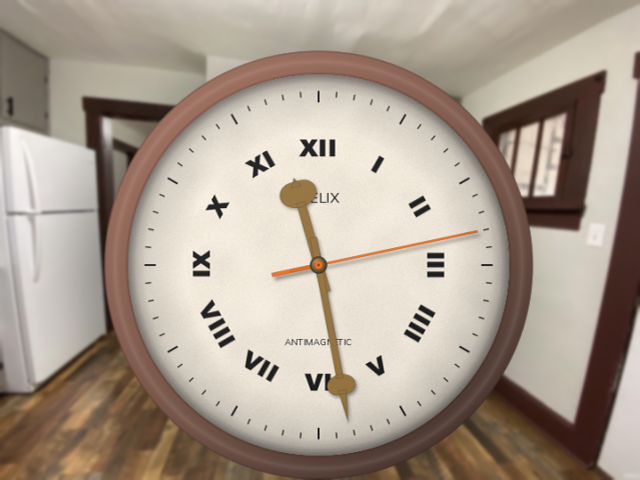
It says 11:28:13
